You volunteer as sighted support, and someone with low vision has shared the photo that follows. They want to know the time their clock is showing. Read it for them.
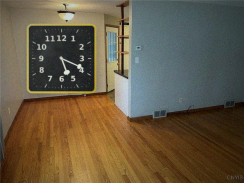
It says 5:19
